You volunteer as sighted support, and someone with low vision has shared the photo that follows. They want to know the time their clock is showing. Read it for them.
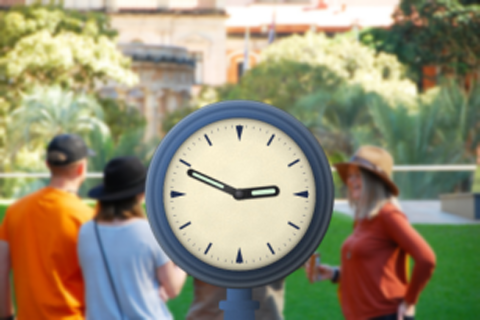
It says 2:49
